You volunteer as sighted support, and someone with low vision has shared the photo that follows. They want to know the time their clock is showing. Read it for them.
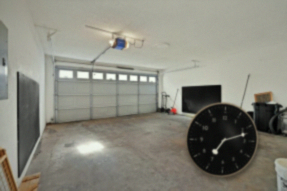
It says 7:12
